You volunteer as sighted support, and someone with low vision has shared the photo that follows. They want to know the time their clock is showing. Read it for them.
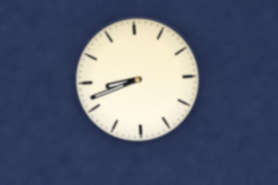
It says 8:42
